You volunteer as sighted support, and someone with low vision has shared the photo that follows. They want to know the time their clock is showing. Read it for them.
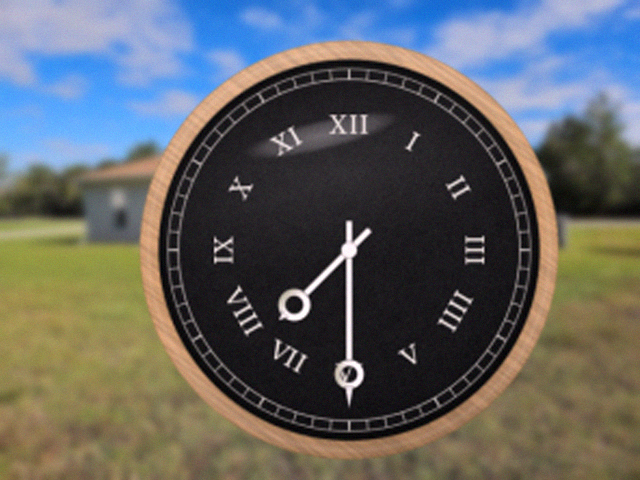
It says 7:30
